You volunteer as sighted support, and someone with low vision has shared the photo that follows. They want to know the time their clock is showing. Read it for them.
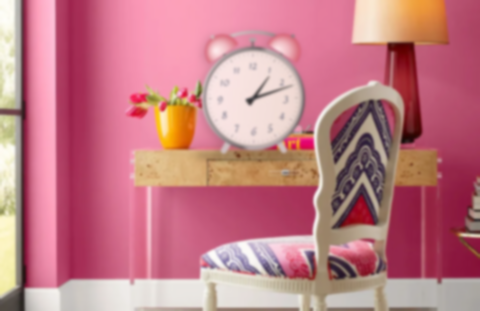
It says 1:12
